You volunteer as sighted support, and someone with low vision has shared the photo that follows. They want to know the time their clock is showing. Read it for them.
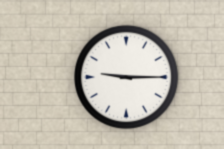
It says 9:15
